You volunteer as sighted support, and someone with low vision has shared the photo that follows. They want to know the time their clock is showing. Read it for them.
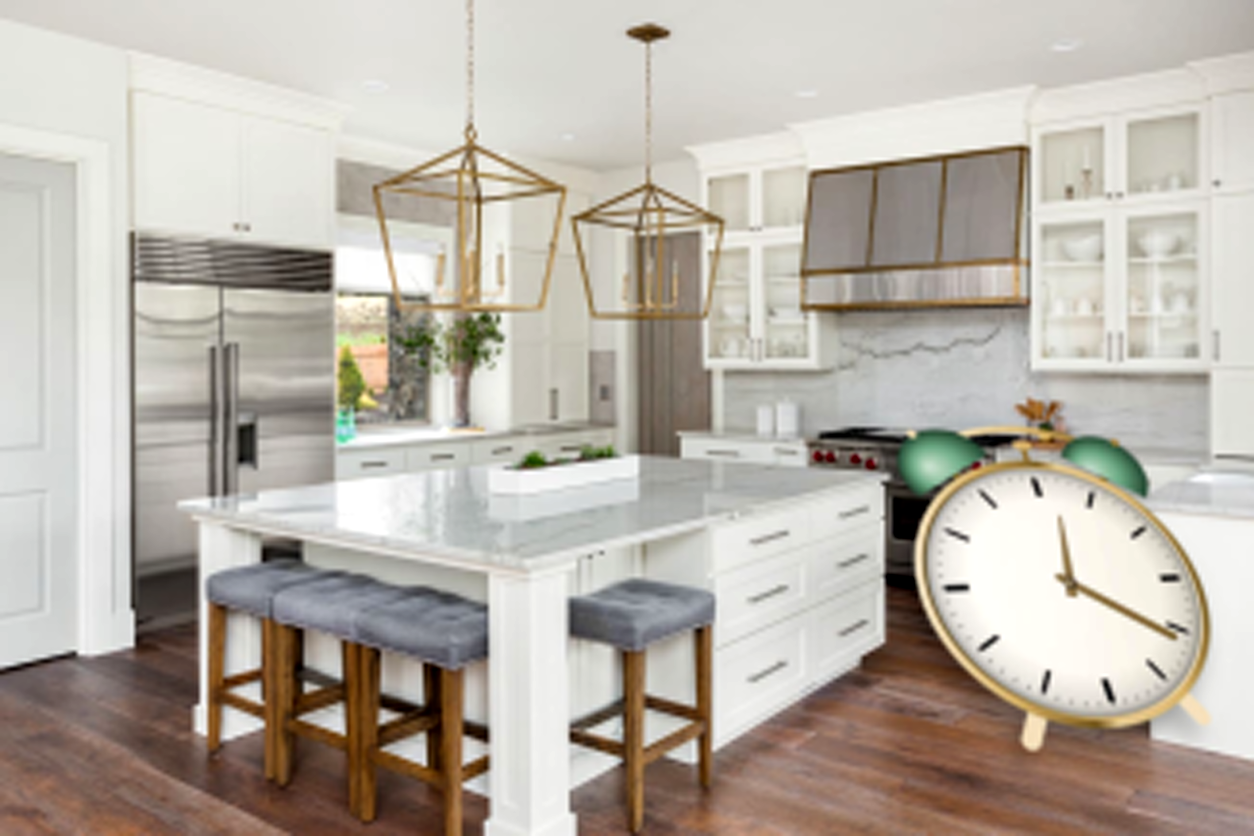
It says 12:21
